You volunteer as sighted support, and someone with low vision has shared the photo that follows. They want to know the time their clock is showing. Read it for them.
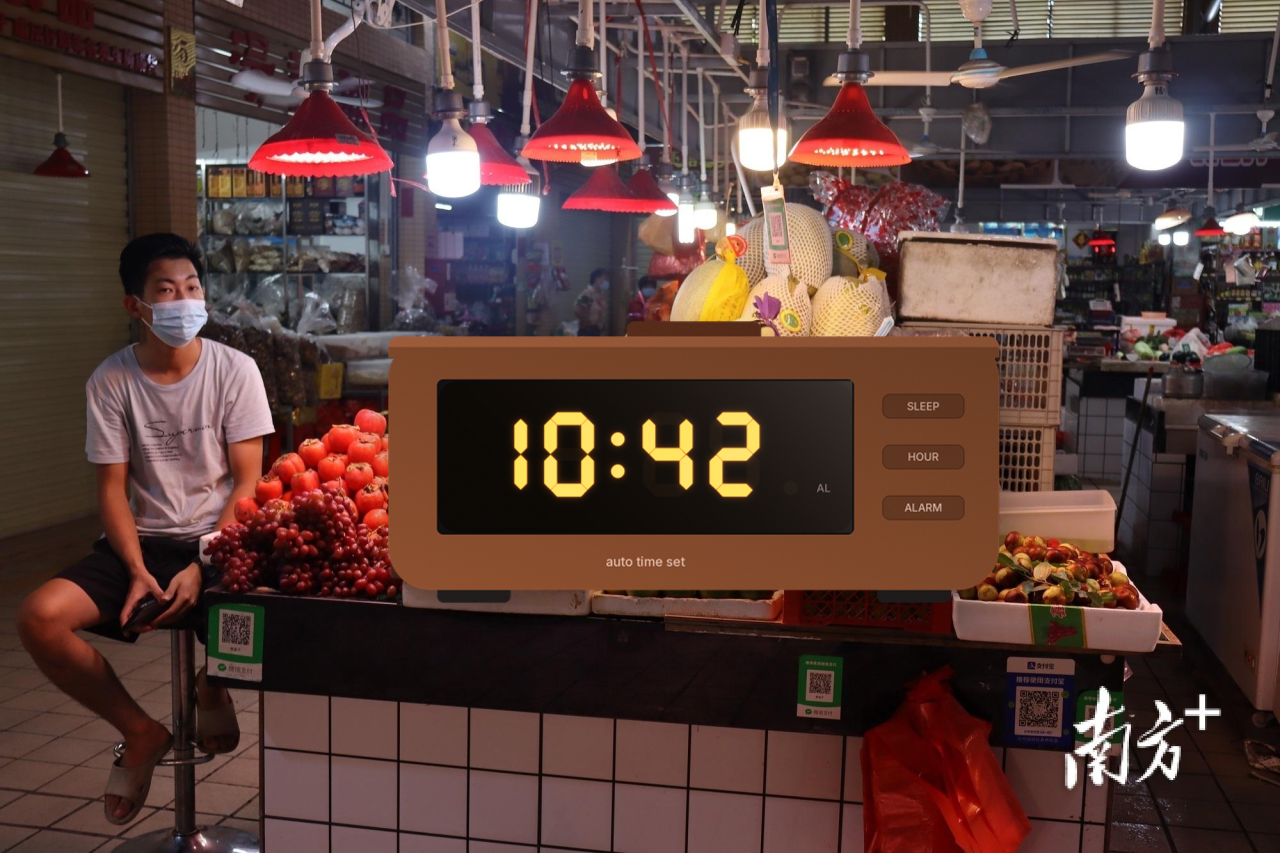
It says 10:42
